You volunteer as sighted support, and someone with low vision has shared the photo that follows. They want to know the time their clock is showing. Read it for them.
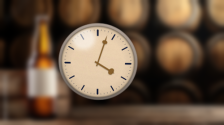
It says 4:03
